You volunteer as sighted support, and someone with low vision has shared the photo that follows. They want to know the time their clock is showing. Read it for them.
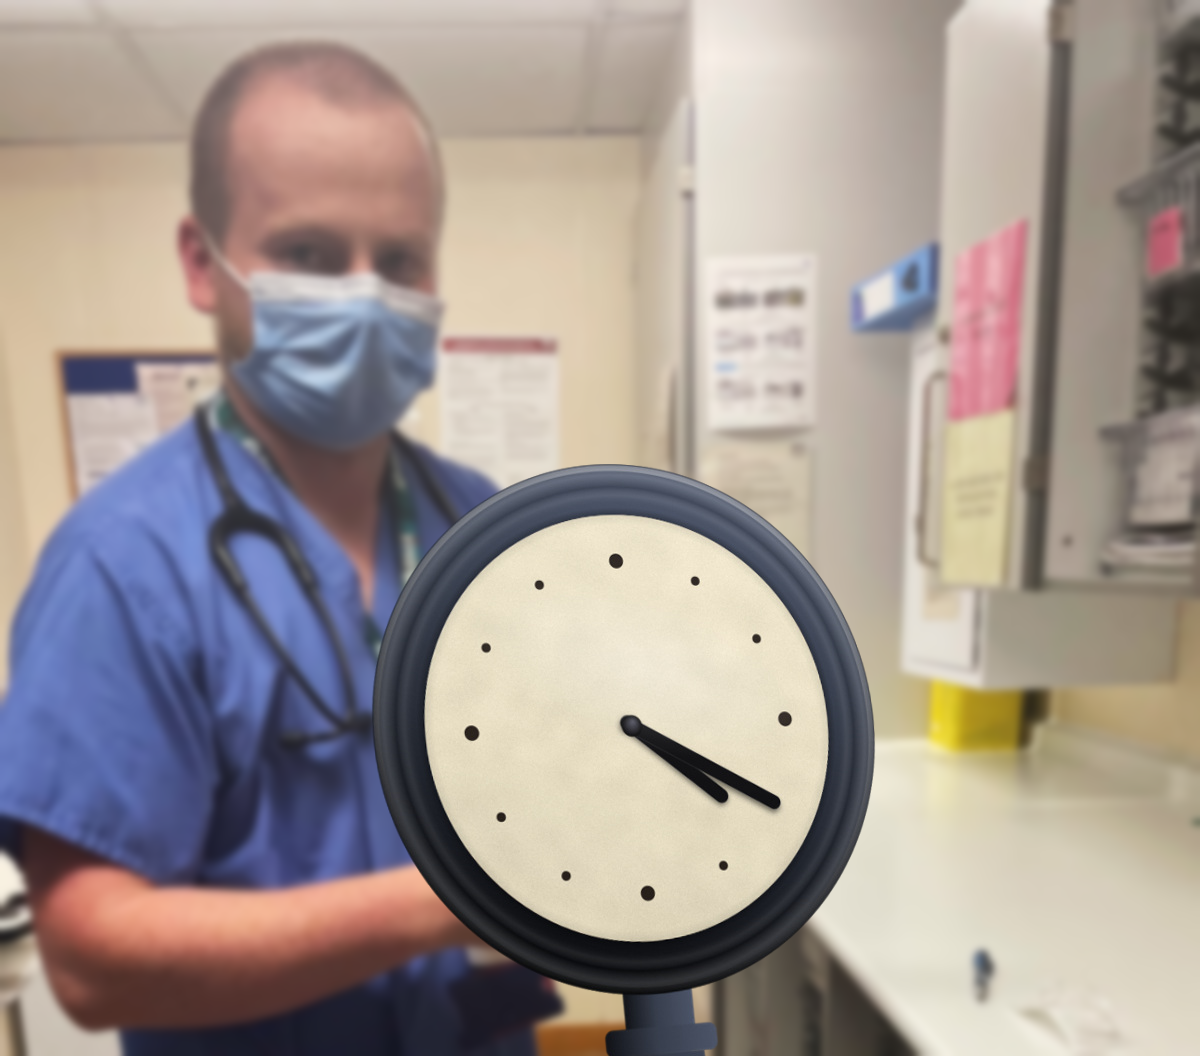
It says 4:20
